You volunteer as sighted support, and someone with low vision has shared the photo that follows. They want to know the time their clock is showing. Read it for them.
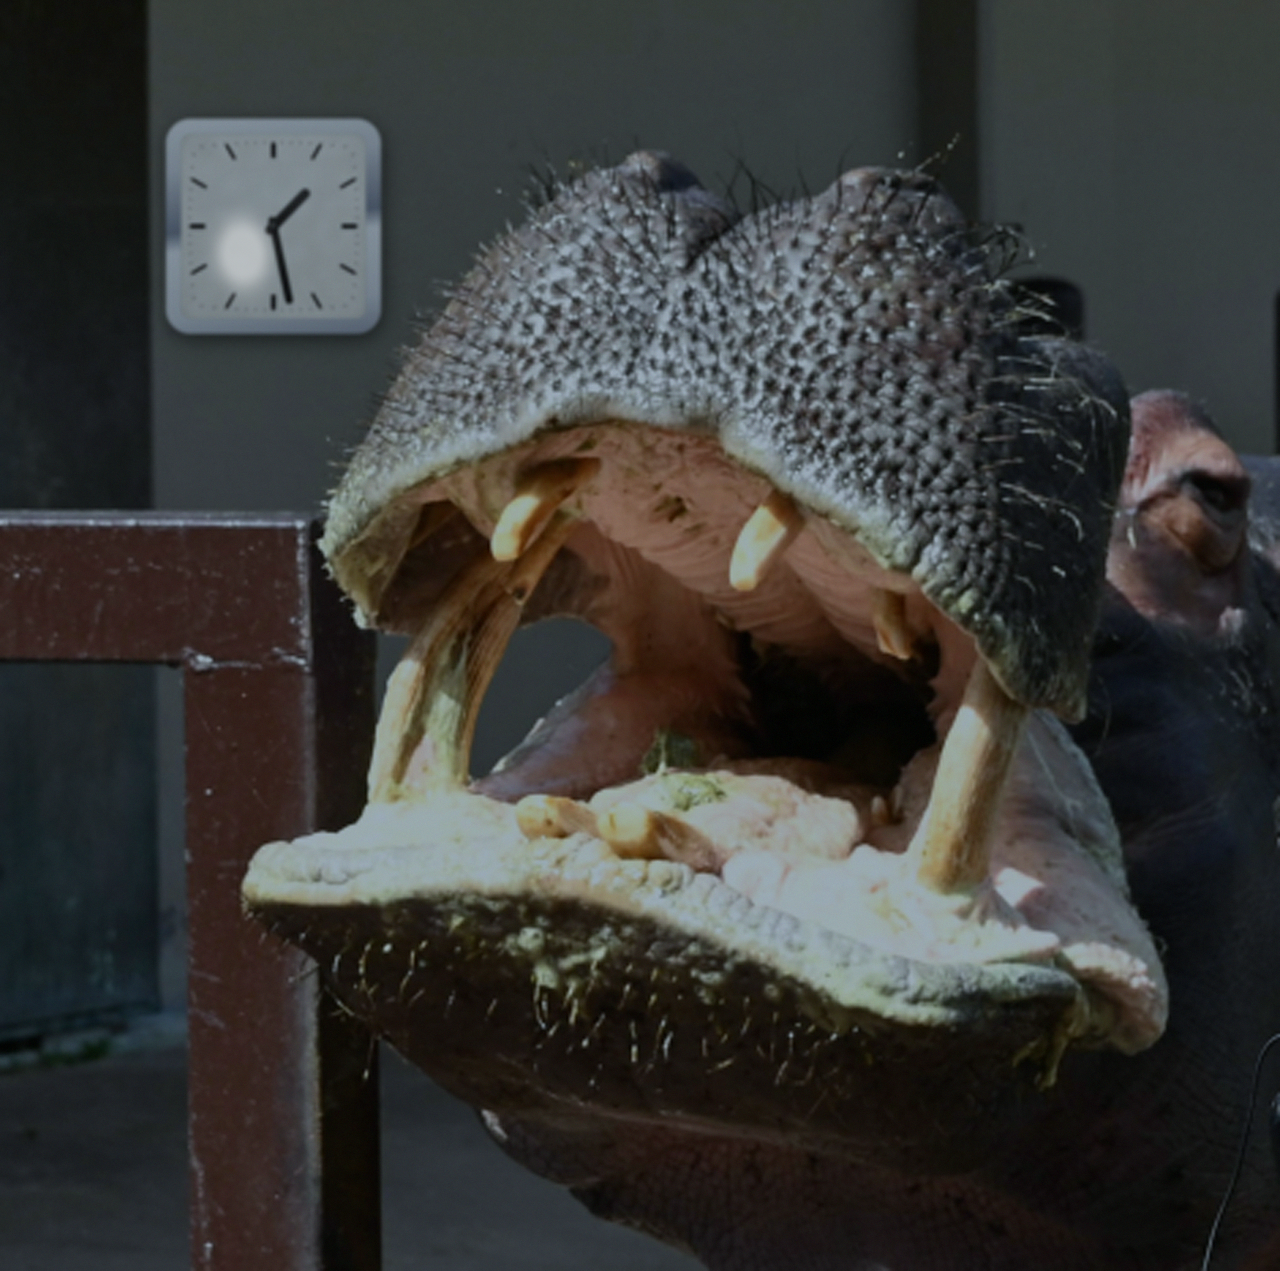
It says 1:28
